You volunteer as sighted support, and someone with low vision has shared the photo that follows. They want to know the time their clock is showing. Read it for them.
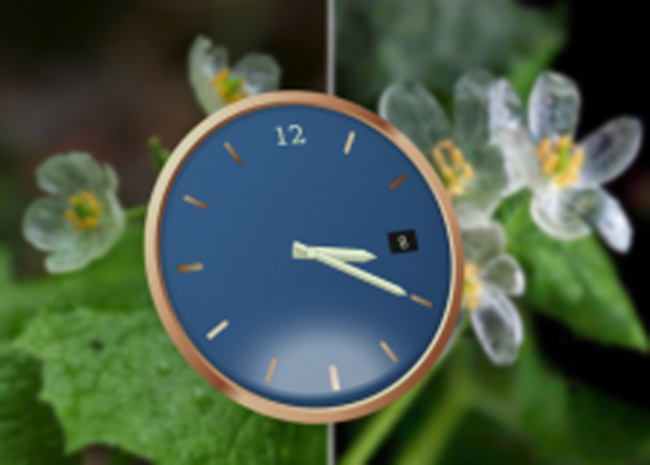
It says 3:20
